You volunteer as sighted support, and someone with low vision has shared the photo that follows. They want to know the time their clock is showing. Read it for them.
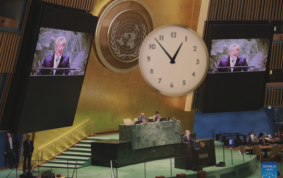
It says 12:53
